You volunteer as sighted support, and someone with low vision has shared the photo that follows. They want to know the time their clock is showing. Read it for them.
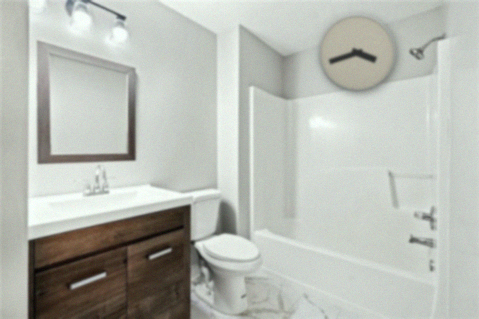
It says 3:42
